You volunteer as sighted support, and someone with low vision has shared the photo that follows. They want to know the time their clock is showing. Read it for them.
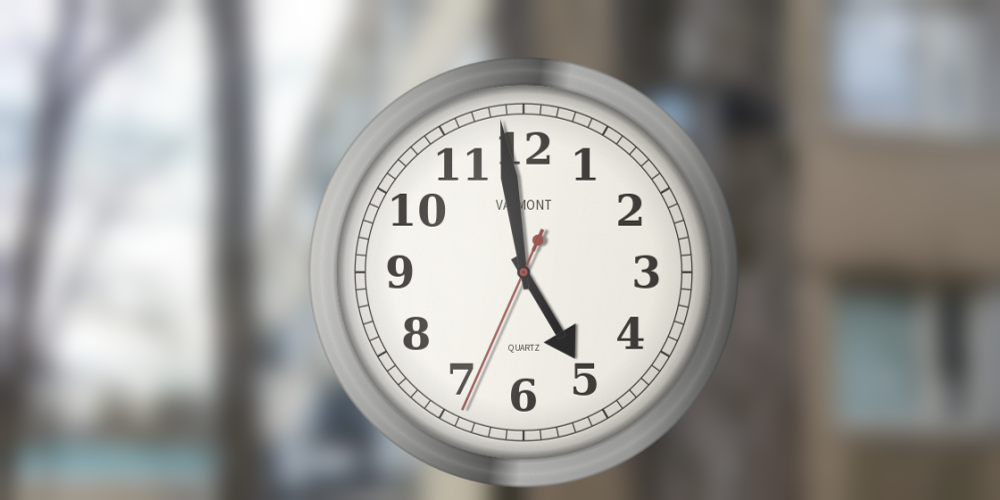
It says 4:58:34
